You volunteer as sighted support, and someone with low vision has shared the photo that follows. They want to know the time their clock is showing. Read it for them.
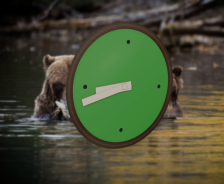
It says 8:42
